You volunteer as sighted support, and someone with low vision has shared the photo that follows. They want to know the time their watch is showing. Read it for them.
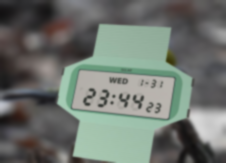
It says 23:44
